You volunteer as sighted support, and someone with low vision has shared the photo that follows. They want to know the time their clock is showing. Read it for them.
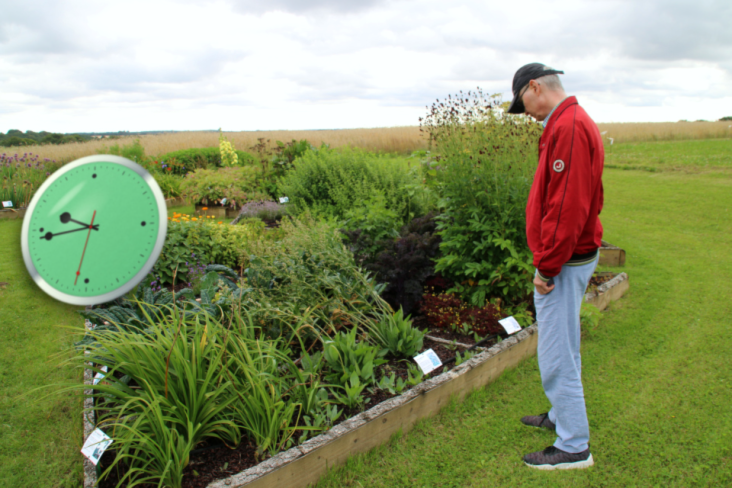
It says 9:43:32
